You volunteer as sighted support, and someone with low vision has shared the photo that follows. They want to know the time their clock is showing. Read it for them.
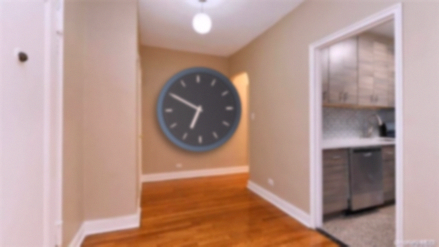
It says 6:50
